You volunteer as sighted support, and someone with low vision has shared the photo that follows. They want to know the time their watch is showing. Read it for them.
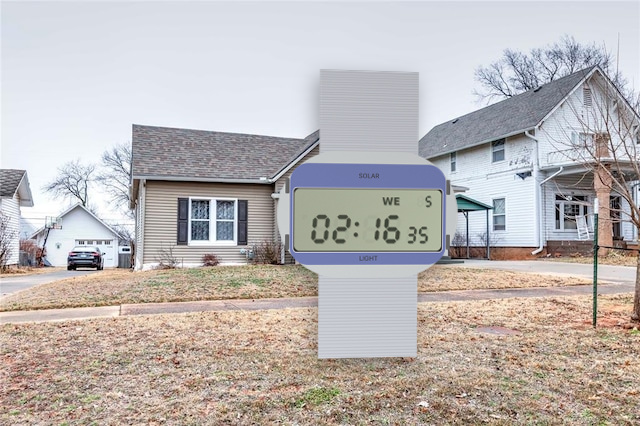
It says 2:16:35
